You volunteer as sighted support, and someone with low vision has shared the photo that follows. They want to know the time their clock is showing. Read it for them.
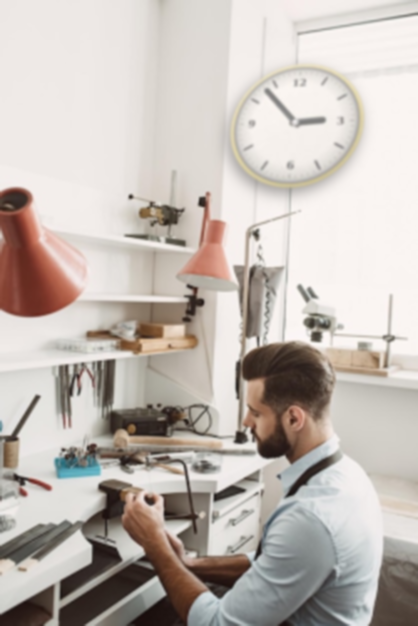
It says 2:53
